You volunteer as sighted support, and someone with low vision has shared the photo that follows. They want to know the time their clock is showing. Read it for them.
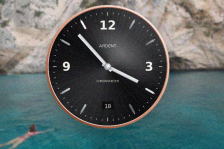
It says 3:53
